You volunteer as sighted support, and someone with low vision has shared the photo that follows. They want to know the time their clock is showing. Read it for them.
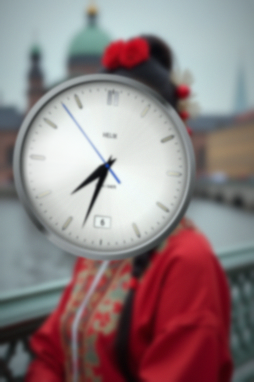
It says 7:32:53
